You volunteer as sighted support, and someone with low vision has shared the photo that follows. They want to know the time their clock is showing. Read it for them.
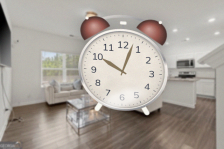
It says 10:03
